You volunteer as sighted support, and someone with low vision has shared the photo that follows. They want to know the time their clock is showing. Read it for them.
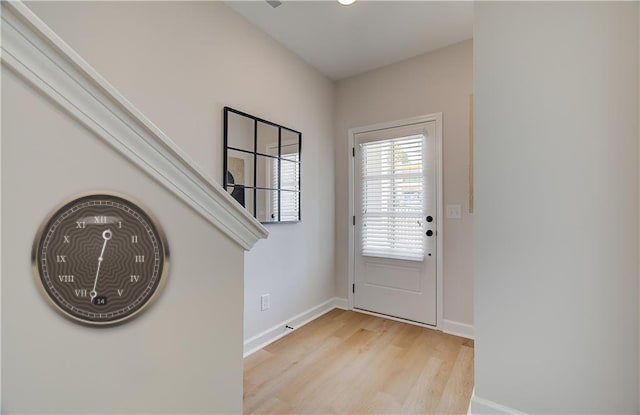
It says 12:32
